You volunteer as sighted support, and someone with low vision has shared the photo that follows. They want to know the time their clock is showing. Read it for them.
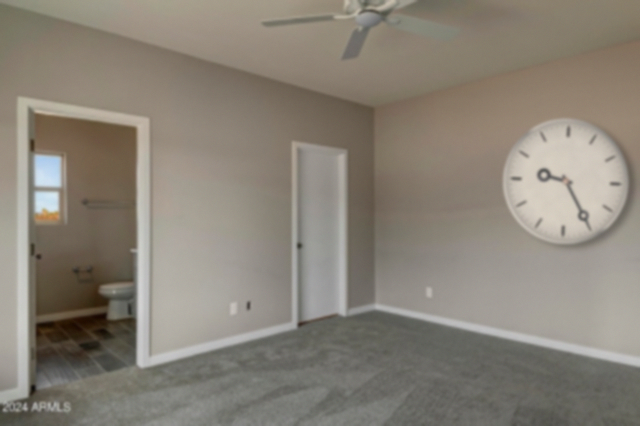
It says 9:25
